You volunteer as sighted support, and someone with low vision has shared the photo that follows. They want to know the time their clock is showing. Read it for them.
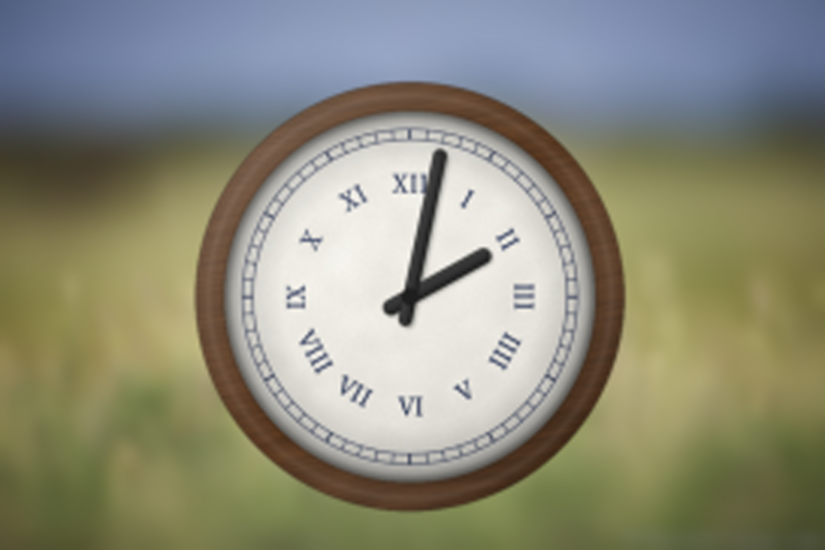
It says 2:02
